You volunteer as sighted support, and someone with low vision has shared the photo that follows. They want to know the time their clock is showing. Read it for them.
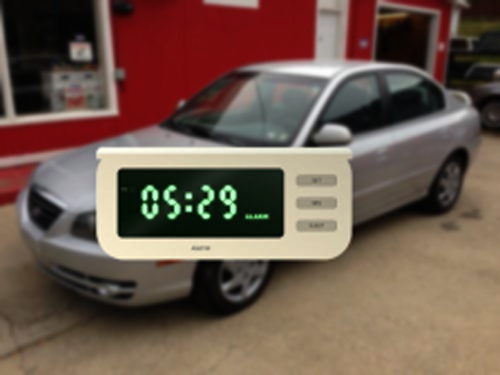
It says 5:29
